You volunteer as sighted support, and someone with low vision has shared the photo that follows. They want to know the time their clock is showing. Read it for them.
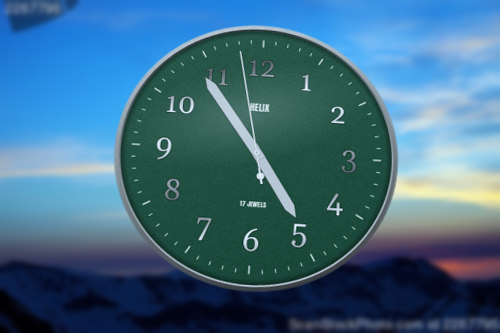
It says 4:53:58
